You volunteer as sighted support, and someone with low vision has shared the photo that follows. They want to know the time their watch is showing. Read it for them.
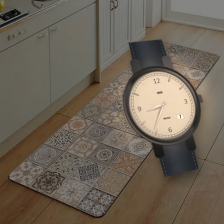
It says 8:36
